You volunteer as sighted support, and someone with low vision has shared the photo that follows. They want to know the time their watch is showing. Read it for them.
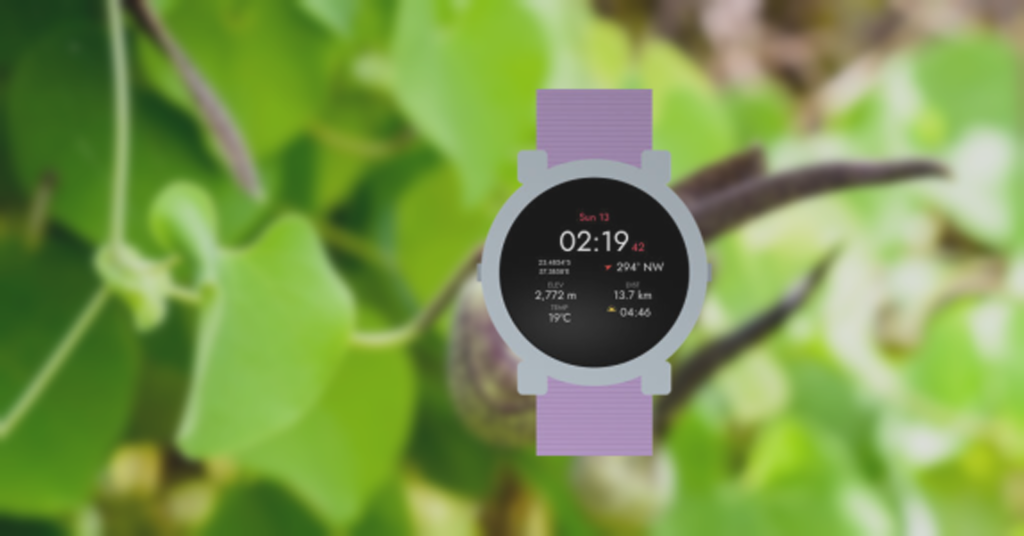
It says 2:19
